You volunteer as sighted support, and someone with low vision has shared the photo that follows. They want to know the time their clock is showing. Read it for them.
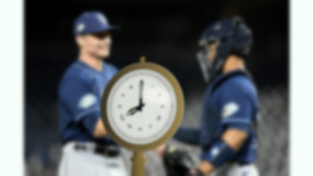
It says 8:00
